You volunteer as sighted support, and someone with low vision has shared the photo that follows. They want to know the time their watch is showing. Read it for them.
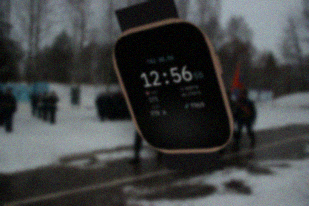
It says 12:56
